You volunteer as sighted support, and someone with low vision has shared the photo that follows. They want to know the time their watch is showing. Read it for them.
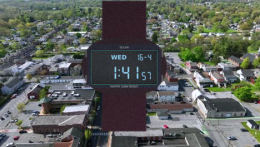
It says 1:41:57
